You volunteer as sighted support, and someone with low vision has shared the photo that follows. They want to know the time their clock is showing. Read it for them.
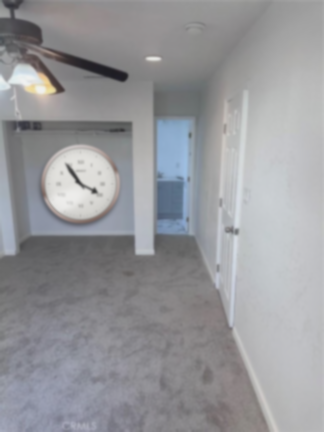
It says 3:54
